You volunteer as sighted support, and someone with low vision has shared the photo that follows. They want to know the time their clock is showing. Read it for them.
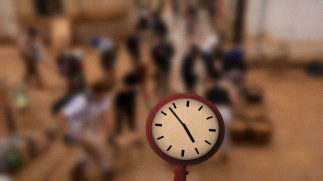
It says 4:53
